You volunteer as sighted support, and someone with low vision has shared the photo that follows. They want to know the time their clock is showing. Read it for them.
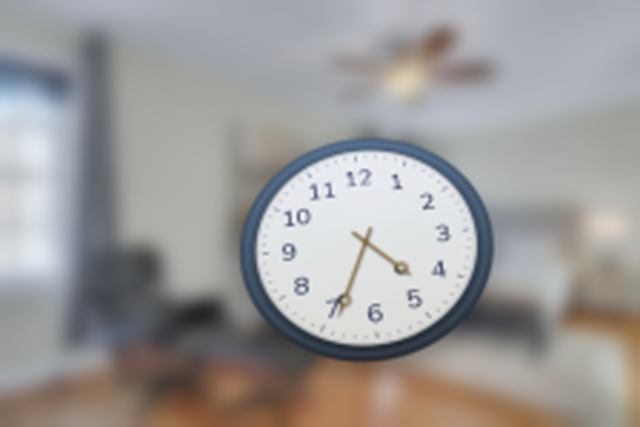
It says 4:34
